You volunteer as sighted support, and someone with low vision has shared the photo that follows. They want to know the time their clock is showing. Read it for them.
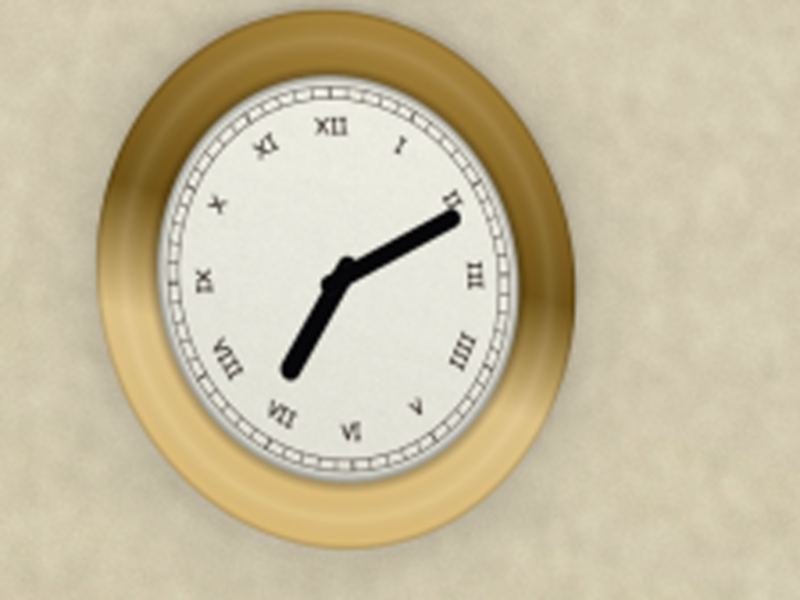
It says 7:11
